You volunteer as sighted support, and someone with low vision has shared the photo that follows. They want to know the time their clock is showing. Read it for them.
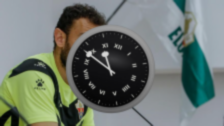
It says 10:48
